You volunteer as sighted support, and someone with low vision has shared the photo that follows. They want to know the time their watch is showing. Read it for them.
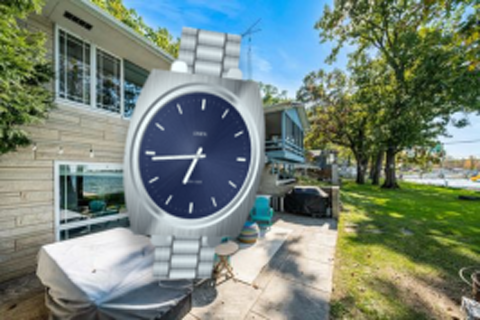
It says 6:44
